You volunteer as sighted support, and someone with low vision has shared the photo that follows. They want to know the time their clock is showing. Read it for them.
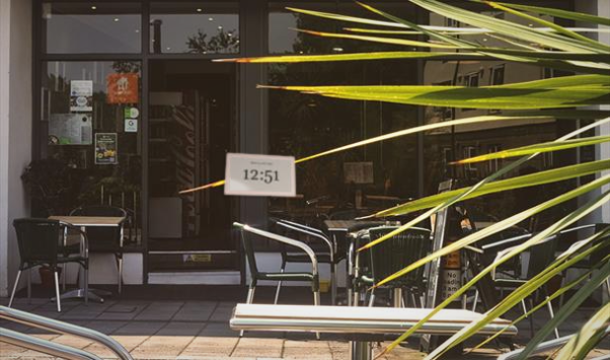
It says 12:51
